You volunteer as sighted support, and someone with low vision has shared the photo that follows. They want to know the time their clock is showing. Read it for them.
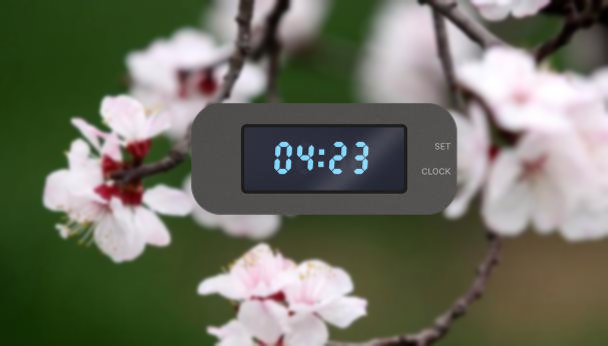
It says 4:23
